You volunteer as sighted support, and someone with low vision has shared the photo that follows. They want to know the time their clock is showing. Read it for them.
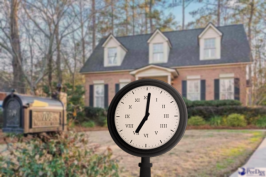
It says 7:01
